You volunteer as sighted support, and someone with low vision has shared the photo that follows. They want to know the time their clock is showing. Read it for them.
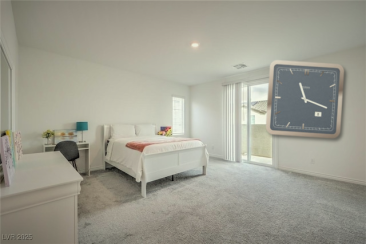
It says 11:18
